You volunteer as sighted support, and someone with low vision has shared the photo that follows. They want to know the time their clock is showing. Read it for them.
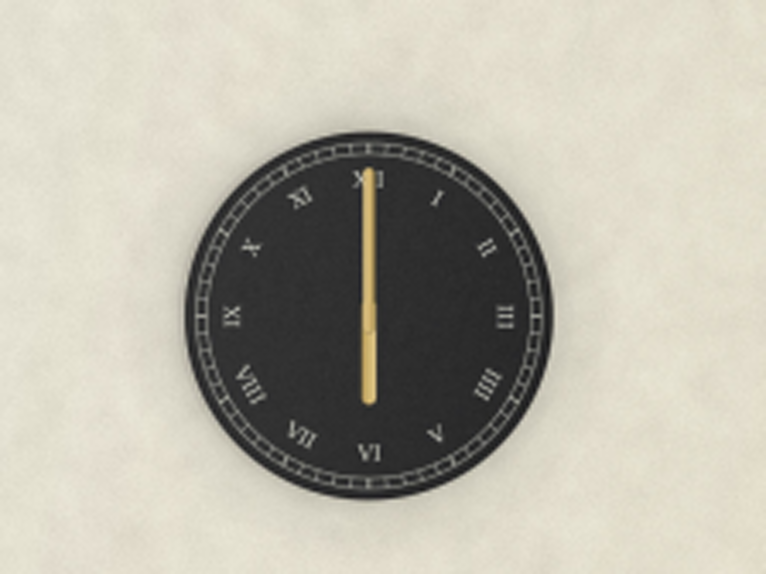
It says 6:00
